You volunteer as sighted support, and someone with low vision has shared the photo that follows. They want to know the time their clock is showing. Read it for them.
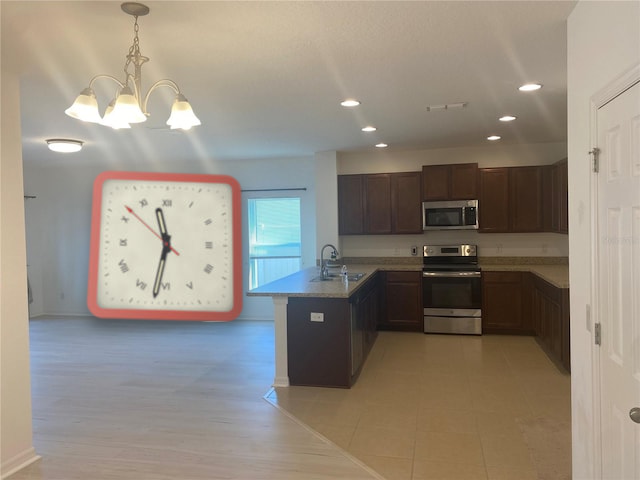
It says 11:31:52
